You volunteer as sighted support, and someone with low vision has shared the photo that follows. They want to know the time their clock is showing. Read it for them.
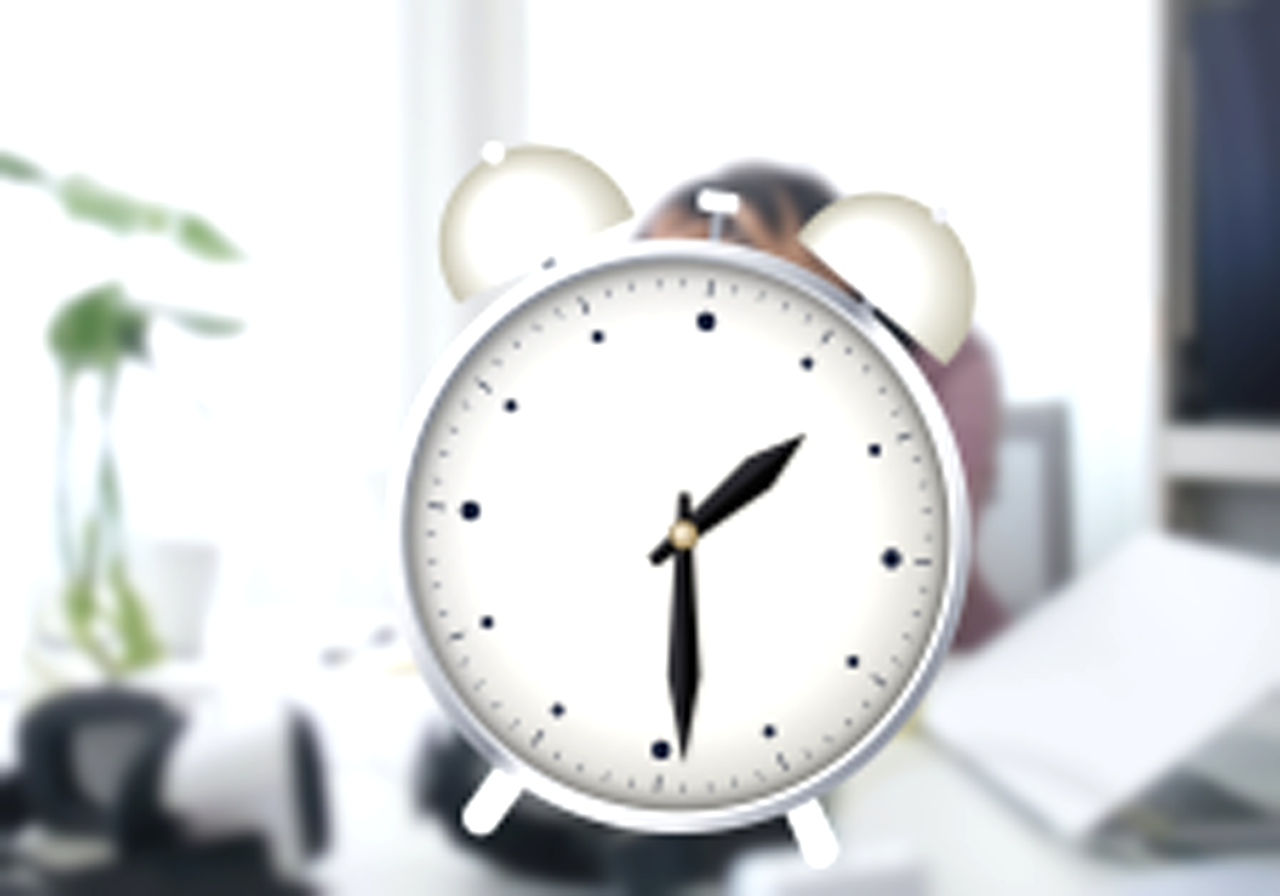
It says 1:29
